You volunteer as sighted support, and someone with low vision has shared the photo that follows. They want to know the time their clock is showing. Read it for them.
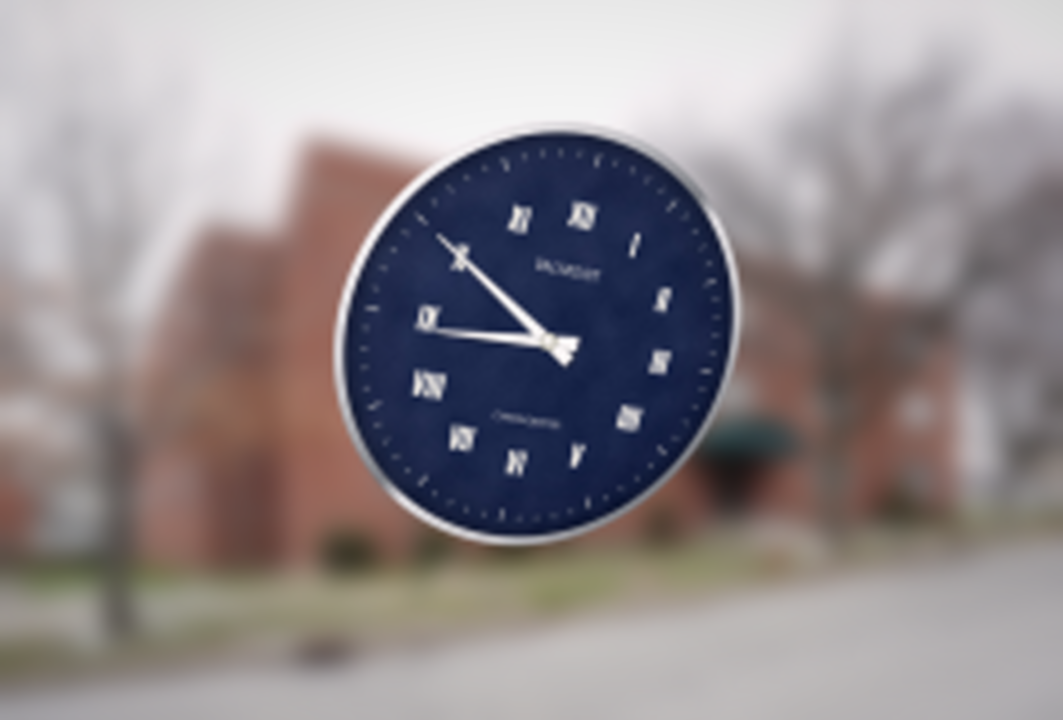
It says 8:50
